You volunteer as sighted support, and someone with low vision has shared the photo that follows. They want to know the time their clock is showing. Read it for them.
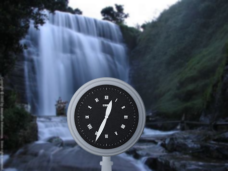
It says 12:34
